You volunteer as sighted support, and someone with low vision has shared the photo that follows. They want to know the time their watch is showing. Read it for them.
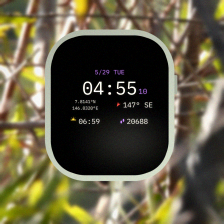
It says 4:55:10
